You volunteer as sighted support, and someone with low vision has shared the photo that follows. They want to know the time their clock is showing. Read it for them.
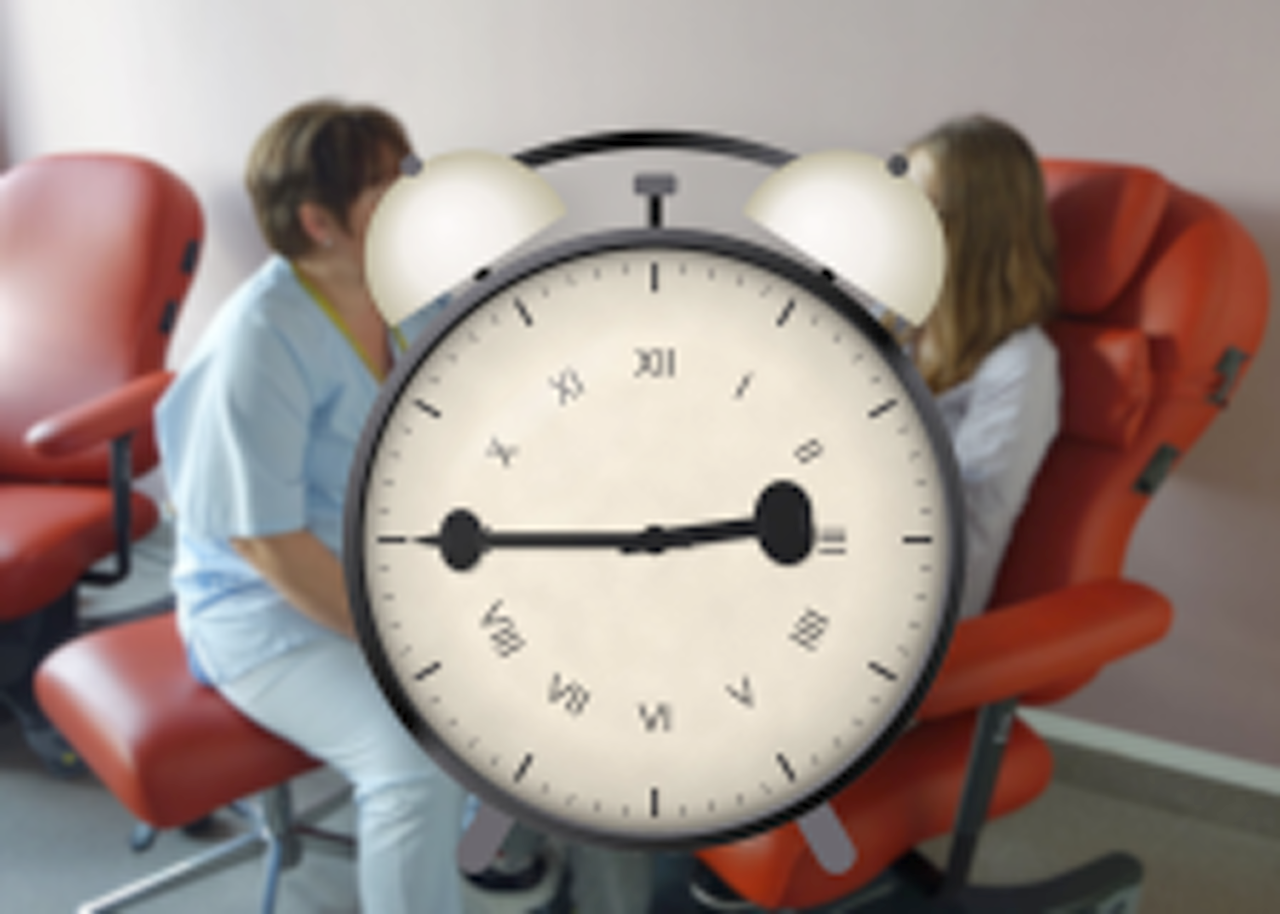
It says 2:45
